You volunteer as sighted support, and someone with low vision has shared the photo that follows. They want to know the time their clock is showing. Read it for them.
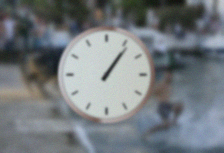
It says 1:06
